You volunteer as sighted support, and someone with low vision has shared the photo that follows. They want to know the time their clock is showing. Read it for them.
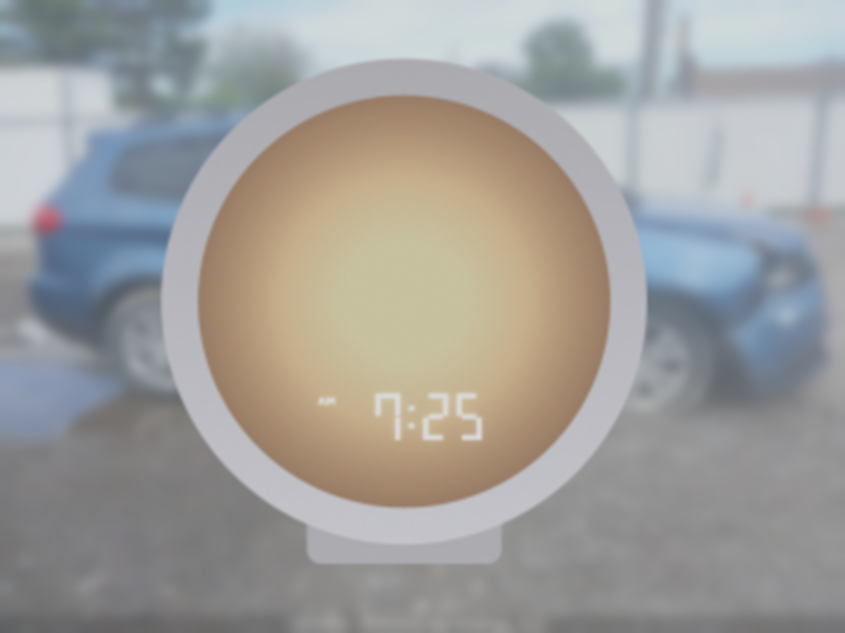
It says 7:25
